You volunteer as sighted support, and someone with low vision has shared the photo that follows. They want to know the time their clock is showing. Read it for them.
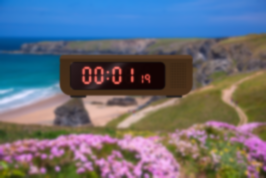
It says 0:01
